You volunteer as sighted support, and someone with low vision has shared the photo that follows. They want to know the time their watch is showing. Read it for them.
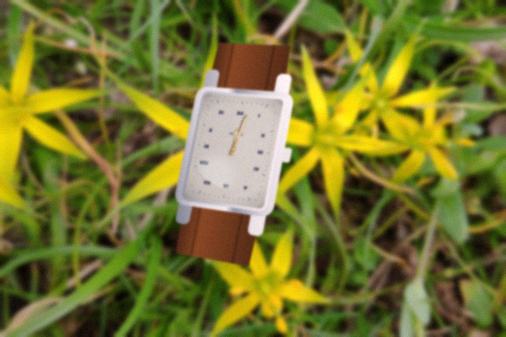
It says 12:02
